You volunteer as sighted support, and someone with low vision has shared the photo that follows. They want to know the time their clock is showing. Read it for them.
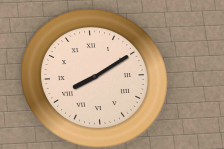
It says 8:10
